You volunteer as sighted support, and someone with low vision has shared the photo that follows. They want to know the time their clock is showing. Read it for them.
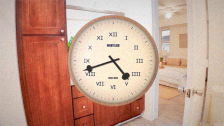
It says 4:42
